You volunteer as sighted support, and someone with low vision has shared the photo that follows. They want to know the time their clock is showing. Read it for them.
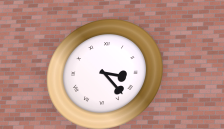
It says 3:23
